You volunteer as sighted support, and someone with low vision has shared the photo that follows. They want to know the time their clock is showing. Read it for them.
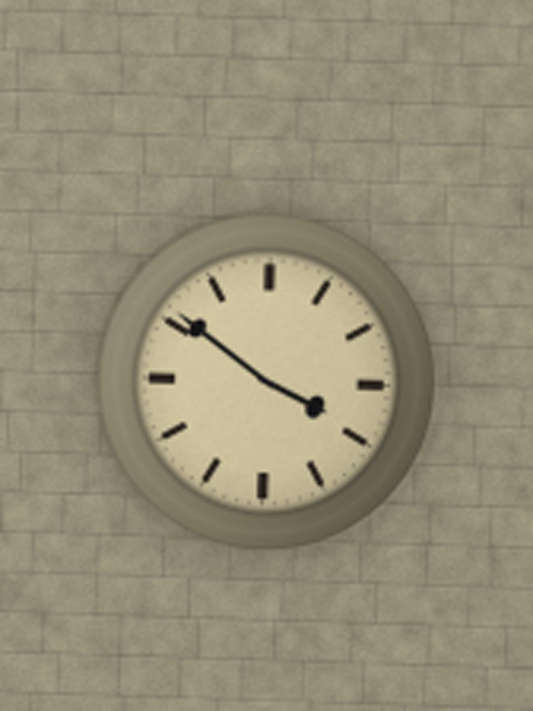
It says 3:51
